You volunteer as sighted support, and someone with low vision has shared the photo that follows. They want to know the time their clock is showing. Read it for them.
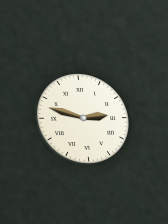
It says 2:48
